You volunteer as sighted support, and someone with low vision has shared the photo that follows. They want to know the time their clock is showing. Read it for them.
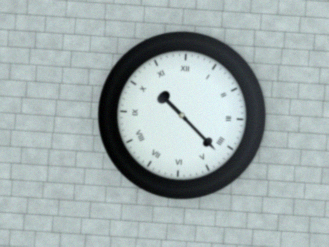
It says 10:22
